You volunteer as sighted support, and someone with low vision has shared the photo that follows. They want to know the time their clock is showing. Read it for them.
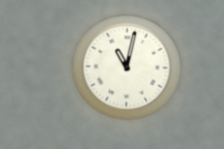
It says 11:02
